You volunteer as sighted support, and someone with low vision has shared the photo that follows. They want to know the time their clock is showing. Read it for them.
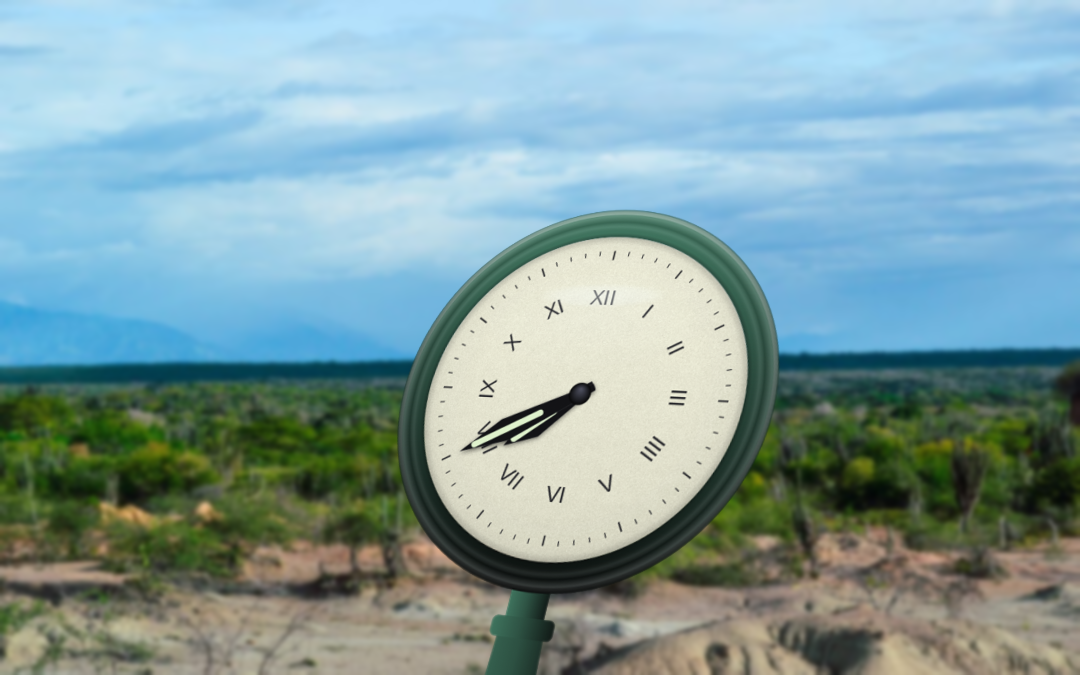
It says 7:40
